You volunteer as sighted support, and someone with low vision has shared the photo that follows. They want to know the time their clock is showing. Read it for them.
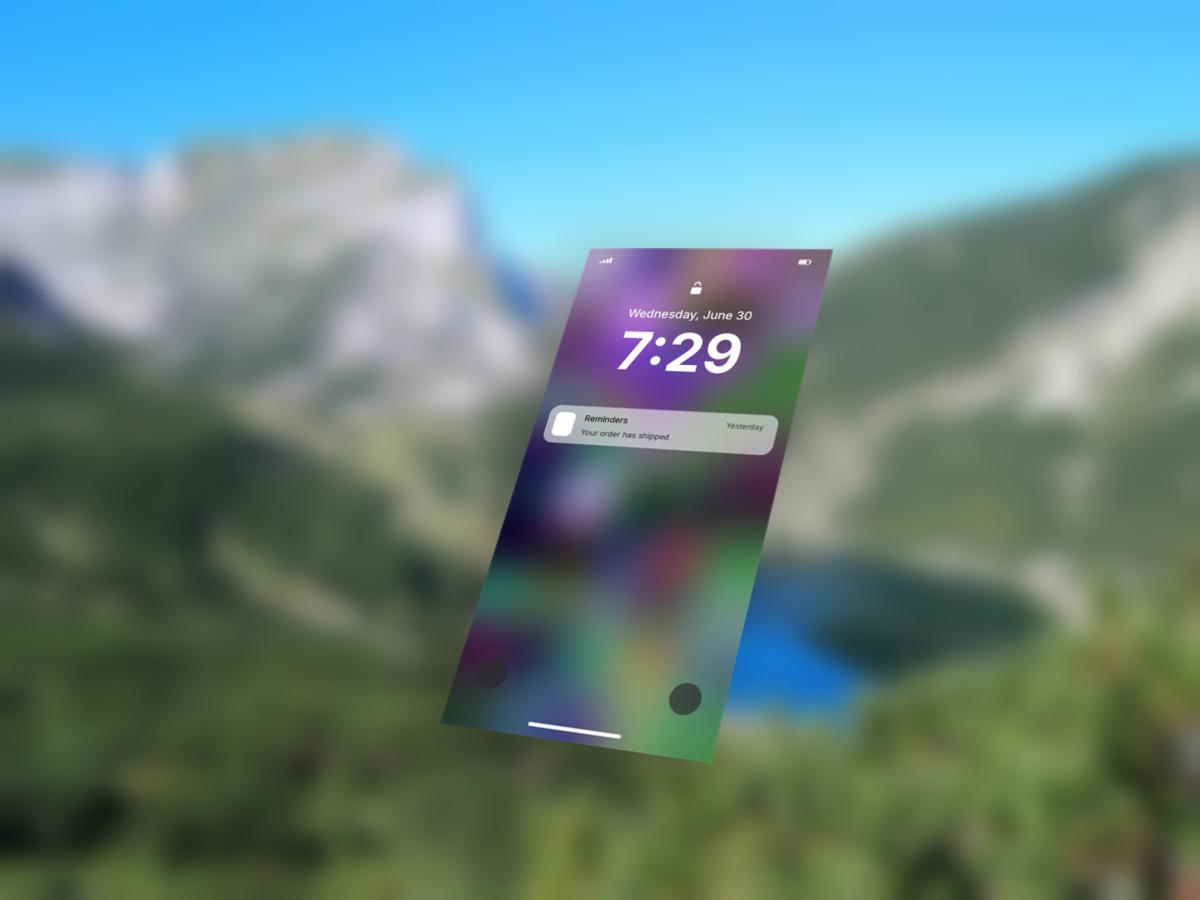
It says 7:29
